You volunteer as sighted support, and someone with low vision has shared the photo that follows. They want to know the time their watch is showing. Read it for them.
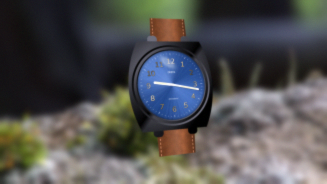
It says 9:17
